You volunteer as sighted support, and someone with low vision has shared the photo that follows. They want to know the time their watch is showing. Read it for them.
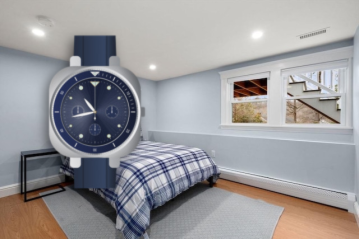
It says 10:43
